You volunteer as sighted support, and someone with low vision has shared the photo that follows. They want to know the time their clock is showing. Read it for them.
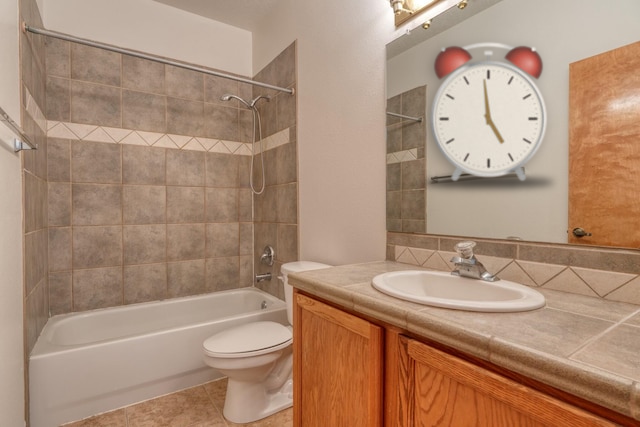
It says 4:59
